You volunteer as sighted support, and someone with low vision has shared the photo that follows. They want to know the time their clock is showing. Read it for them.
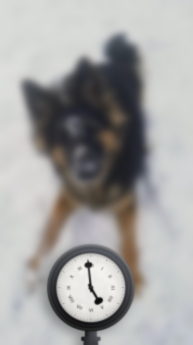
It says 4:59
